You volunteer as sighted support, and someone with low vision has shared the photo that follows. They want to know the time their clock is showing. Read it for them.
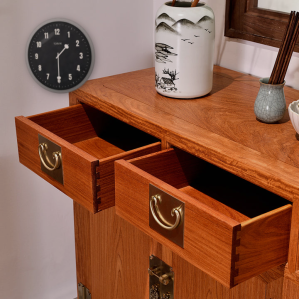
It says 1:30
